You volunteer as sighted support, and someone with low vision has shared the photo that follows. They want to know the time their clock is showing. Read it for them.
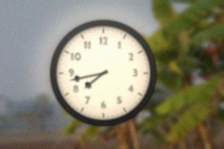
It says 7:43
